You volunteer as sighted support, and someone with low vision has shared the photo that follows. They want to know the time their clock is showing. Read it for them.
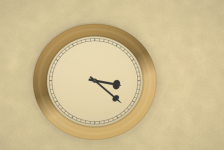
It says 3:22
